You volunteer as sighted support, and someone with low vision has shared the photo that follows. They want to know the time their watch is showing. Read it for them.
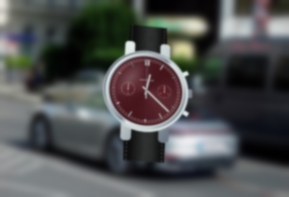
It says 12:22
